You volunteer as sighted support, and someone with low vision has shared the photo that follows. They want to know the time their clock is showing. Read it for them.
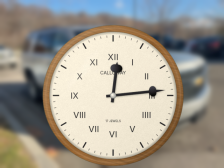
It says 12:14
